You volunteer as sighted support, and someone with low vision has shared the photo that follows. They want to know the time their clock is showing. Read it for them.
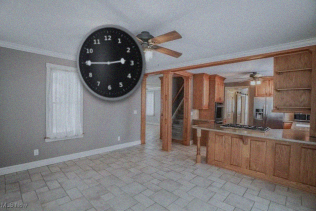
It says 2:45
